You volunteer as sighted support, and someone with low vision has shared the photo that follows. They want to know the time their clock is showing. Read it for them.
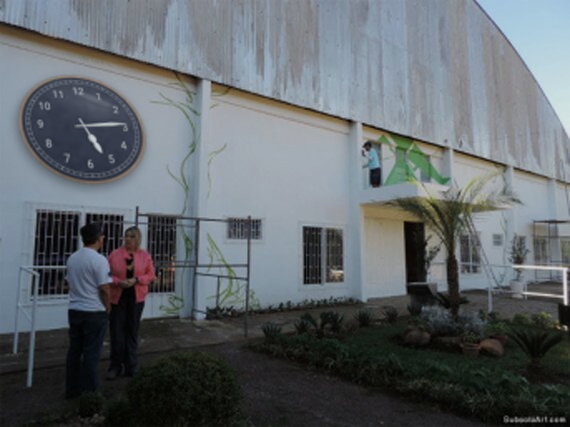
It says 5:14
